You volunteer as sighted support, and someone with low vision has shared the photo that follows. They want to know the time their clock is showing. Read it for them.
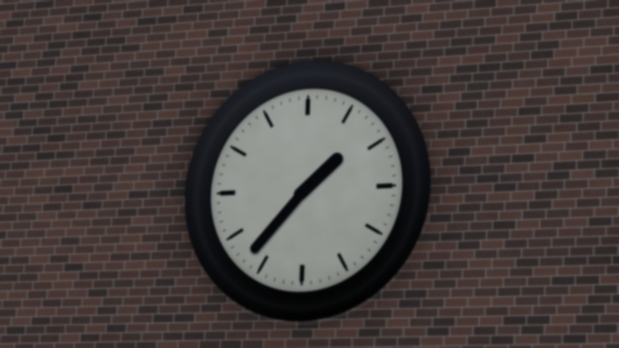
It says 1:37
